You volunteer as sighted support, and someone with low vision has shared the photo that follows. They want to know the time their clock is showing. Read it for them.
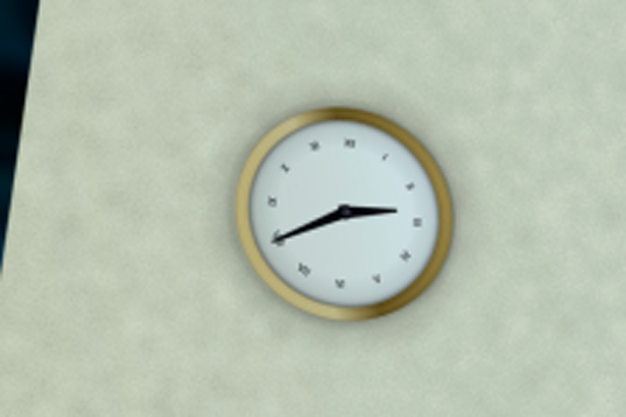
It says 2:40
